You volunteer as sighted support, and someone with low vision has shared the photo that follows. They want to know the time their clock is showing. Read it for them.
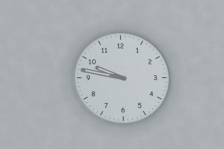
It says 9:47
